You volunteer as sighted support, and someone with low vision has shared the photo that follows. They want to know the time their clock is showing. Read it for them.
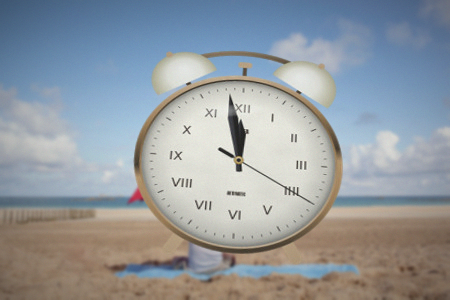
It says 11:58:20
